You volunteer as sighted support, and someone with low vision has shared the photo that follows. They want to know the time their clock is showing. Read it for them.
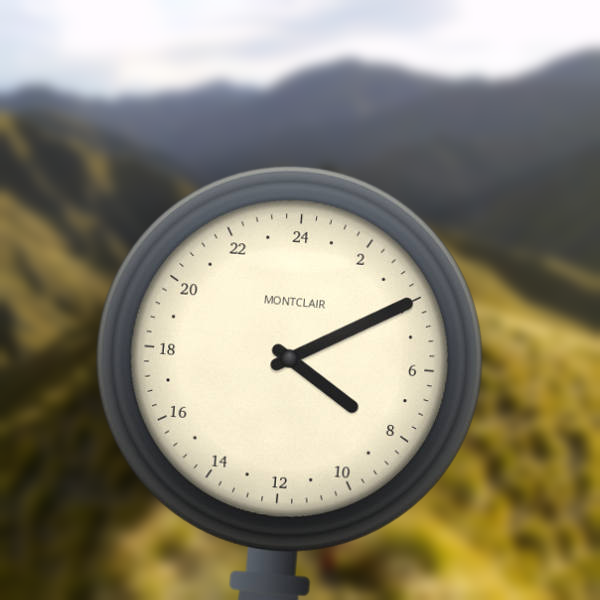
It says 8:10
